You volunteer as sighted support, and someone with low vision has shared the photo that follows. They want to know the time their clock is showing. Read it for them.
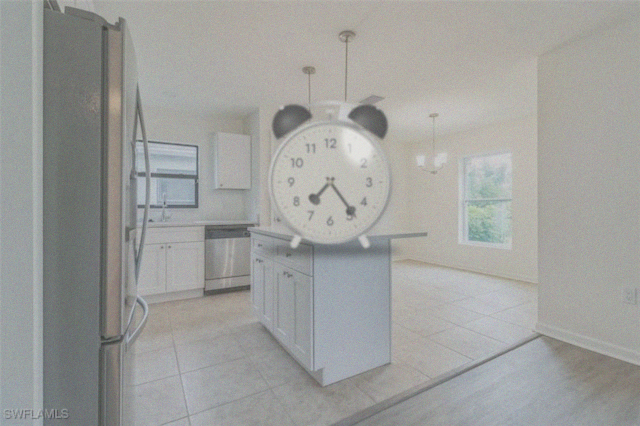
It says 7:24
